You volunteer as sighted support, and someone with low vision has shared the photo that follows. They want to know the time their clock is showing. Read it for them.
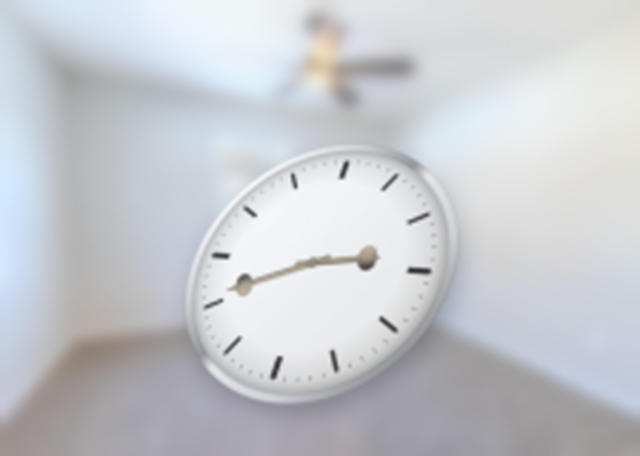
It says 2:41
